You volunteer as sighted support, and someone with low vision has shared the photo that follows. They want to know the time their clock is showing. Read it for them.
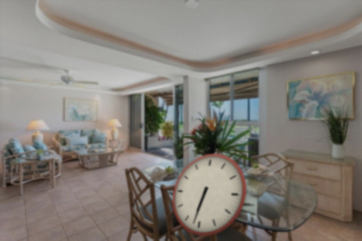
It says 6:32
